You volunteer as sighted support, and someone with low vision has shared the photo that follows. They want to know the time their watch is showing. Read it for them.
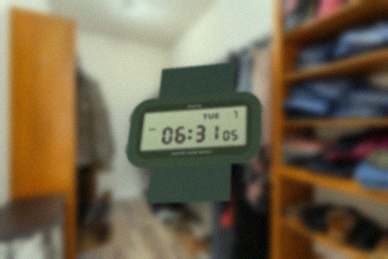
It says 6:31:05
